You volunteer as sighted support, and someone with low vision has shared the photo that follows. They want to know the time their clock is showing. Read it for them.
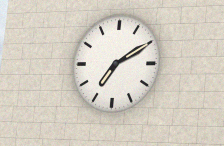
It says 7:10
